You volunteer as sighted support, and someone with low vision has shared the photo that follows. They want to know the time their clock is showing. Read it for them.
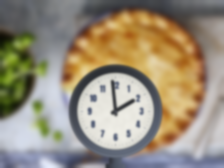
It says 1:59
